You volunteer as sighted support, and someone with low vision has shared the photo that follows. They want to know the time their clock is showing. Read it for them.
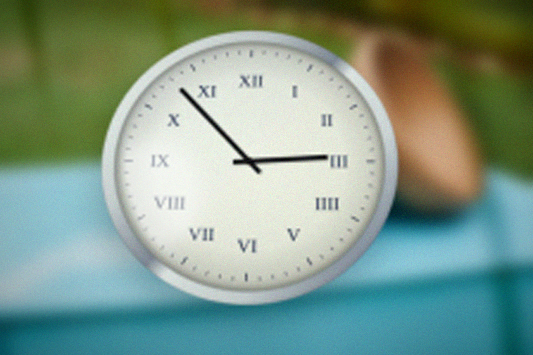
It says 2:53
